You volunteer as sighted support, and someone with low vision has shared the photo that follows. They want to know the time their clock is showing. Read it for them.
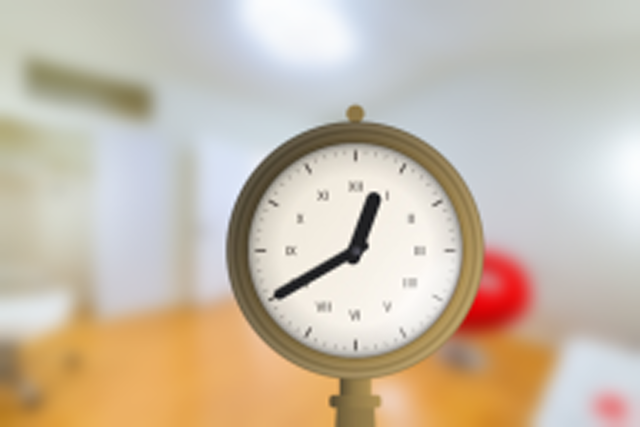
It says 12:40
